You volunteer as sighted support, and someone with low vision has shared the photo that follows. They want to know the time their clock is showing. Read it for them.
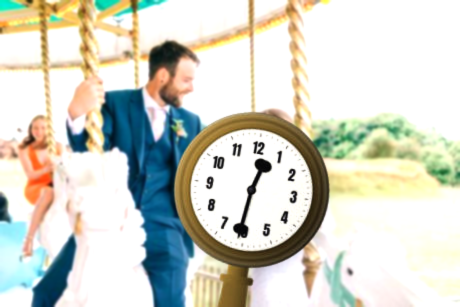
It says 12:31
